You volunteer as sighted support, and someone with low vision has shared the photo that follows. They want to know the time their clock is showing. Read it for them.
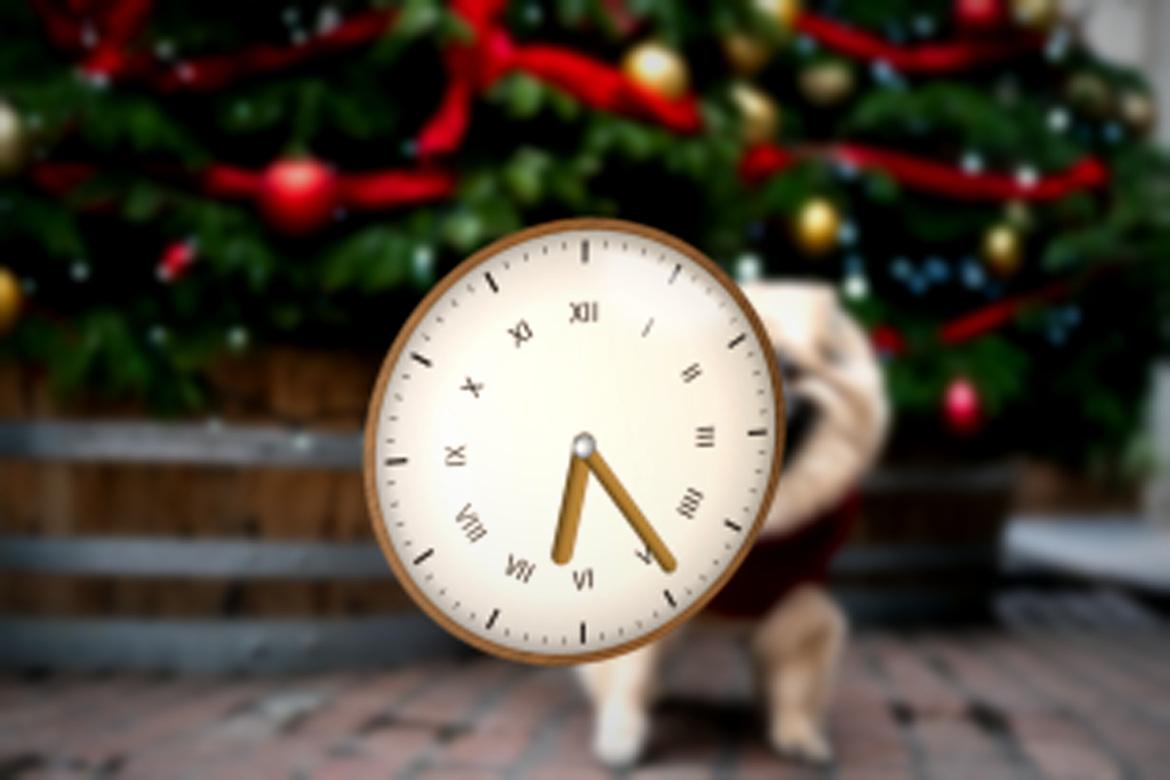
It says 6:24
